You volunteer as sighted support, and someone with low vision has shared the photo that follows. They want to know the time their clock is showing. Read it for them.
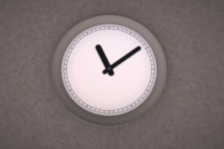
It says 11:09
